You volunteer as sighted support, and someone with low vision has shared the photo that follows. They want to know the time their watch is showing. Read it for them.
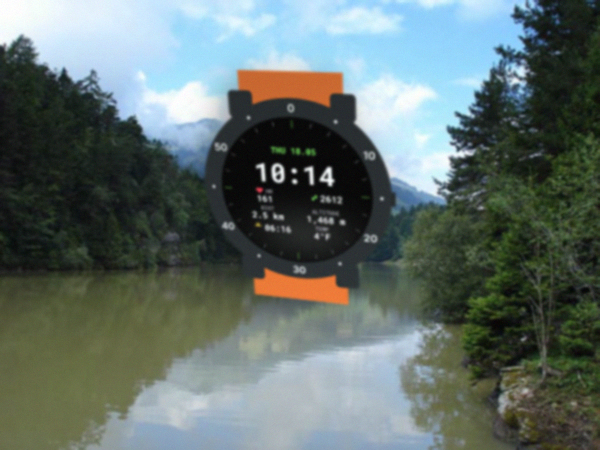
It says 10:14
